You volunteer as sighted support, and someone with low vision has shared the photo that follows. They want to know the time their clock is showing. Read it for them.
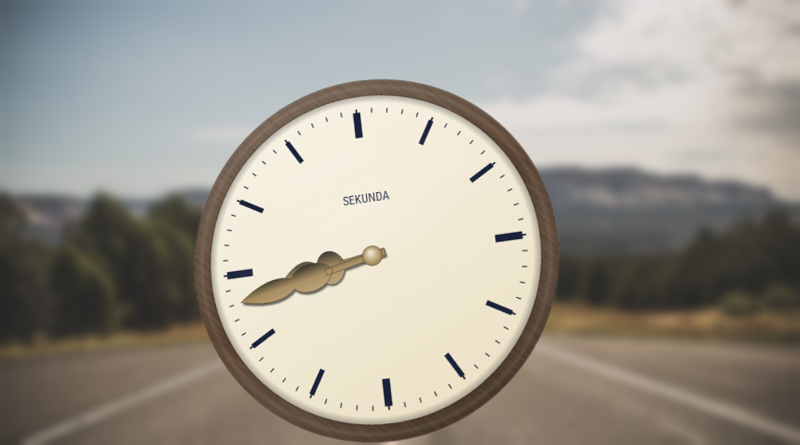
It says 8:43
